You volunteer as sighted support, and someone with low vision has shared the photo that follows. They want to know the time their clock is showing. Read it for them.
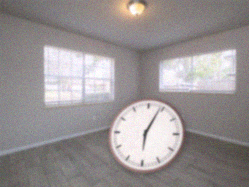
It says 6:04
